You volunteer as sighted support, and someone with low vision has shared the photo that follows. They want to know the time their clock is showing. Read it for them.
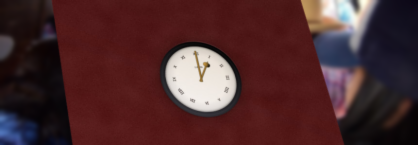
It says 1:00
